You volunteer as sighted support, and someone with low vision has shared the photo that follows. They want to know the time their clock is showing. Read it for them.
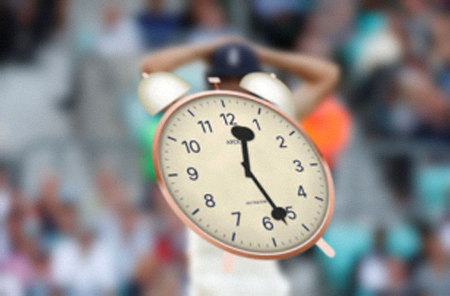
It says 12:27
